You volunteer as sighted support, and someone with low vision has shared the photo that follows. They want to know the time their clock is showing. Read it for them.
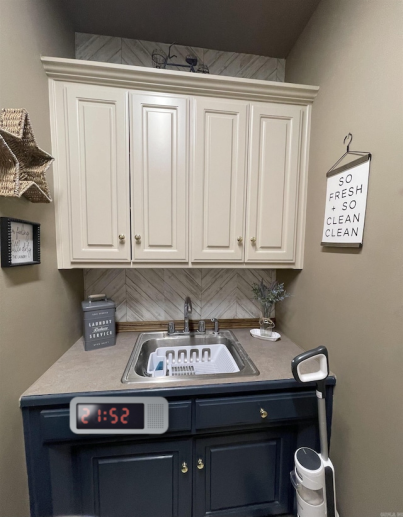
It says 21:52
